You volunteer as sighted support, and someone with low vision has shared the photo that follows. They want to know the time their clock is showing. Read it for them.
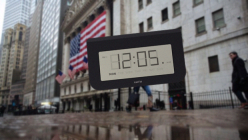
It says 12:05
